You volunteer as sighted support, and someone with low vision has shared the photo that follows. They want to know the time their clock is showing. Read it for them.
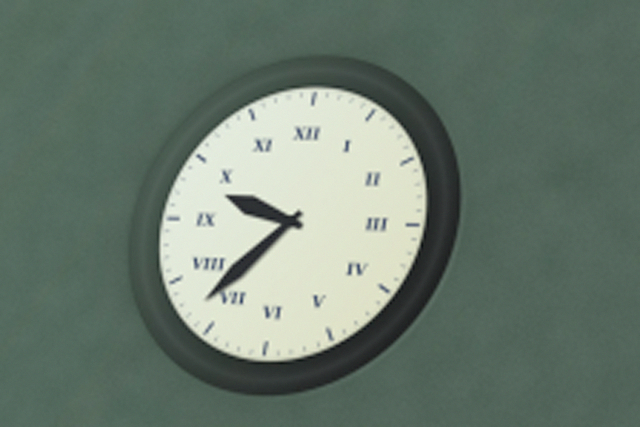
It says 9:37
